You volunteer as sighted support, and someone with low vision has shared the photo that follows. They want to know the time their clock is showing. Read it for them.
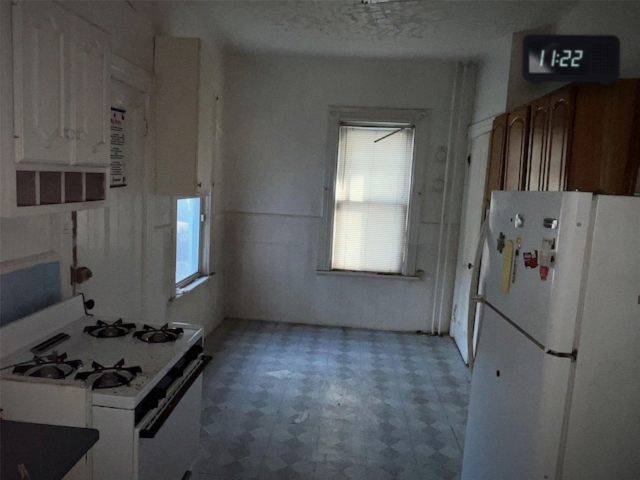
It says 11:22
